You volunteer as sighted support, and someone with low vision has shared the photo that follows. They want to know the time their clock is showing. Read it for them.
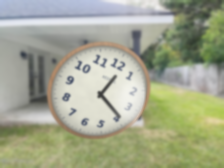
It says 12:19
